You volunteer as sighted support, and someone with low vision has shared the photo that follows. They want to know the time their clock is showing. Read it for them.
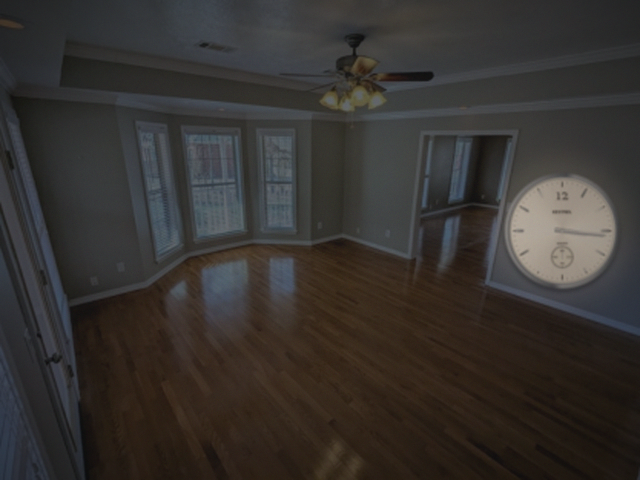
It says 3:16
